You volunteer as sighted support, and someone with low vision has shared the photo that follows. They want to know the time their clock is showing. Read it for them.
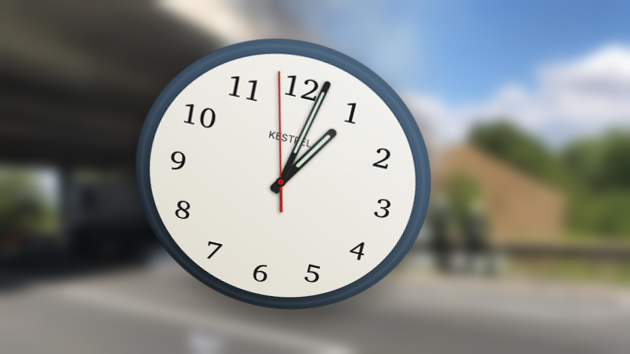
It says 1:01:58
